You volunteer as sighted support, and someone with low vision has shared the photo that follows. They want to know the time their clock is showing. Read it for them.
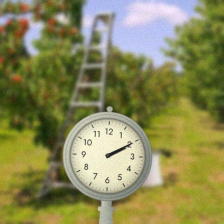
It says 2:10
